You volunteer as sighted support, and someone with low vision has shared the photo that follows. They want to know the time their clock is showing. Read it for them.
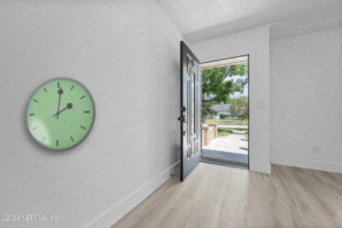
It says 2:01
